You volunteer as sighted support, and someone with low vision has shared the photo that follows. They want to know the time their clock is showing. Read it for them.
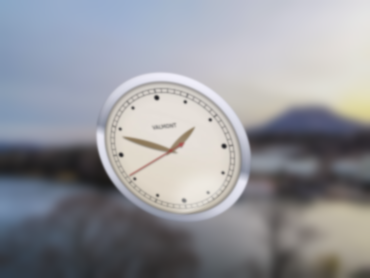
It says 1:48:41
